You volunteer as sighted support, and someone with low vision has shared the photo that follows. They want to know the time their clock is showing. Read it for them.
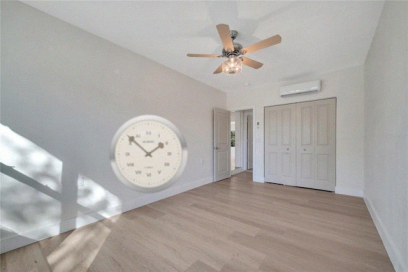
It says 1:52
